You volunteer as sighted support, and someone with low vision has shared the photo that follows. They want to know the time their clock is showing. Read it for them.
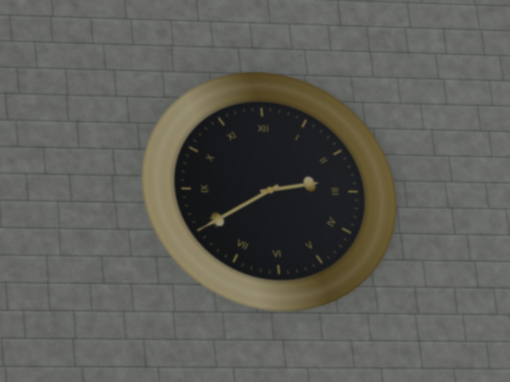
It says 2:40
